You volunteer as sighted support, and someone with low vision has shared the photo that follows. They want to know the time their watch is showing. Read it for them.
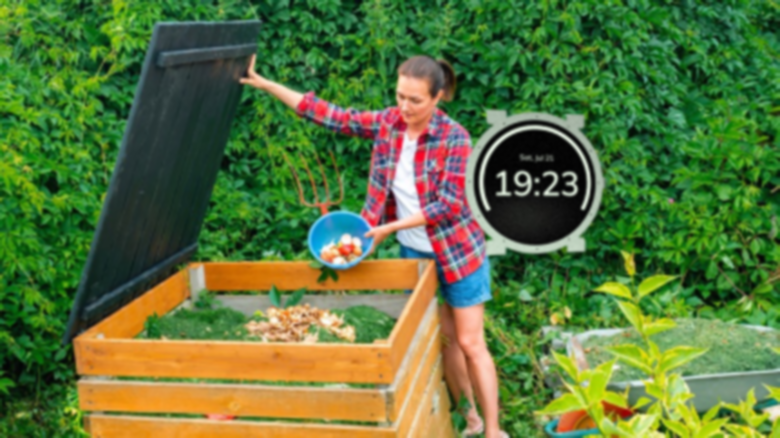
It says 19:23
